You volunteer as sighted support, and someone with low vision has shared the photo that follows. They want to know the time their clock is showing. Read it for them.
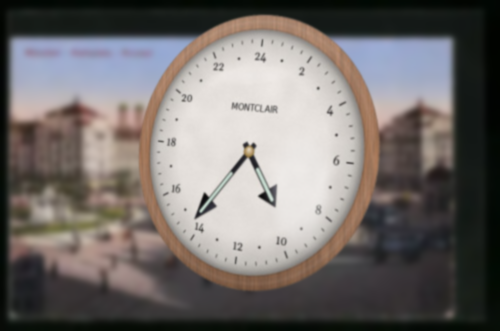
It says 9:36
